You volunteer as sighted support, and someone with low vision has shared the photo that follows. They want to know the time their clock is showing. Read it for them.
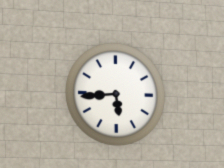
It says 5:44
